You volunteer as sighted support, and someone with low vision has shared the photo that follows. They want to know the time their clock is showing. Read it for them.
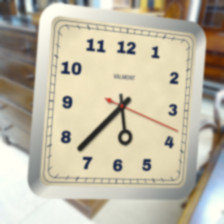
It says 5:37:18
